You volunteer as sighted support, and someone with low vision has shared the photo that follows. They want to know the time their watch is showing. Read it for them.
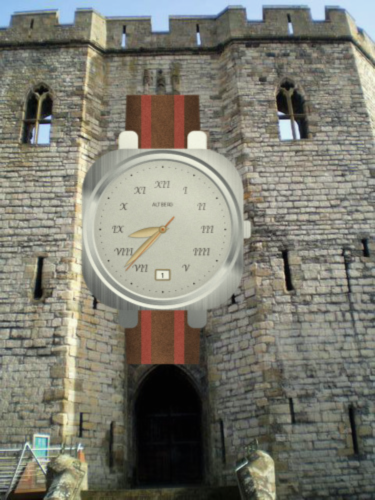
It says 8:37:37
